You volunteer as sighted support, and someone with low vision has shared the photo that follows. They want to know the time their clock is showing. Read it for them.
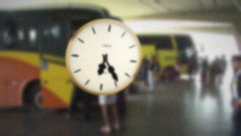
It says 6:24
